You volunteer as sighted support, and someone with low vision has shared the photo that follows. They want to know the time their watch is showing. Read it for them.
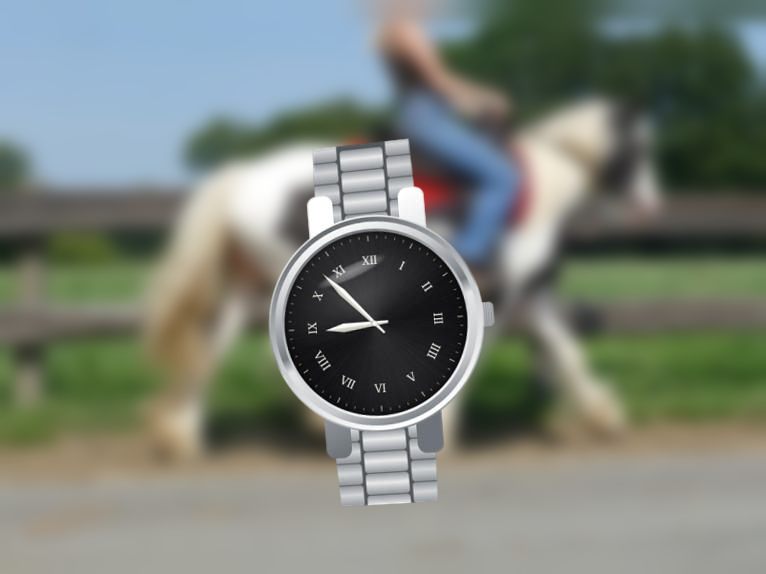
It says 8:53
